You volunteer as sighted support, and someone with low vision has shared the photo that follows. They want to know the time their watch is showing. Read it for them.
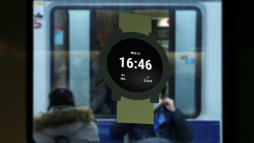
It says 16:46
